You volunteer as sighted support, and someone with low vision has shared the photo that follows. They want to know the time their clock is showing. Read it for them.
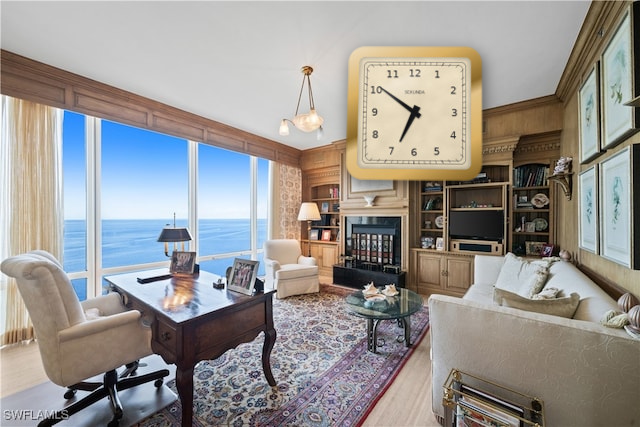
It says 6:51
